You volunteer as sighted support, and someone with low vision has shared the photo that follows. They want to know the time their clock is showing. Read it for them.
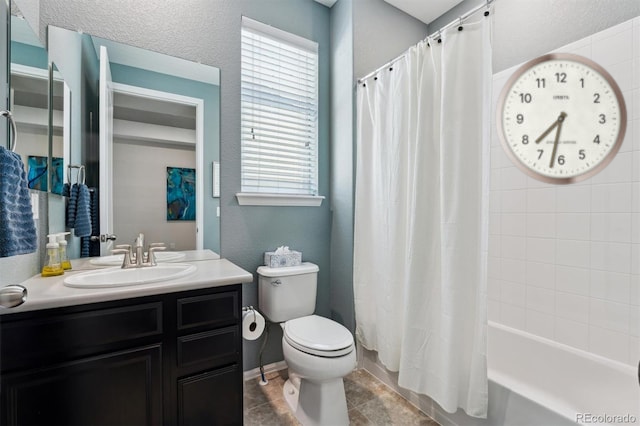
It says 7:32
